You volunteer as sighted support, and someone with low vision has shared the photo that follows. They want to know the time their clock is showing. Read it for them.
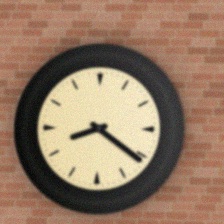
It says 8:21
